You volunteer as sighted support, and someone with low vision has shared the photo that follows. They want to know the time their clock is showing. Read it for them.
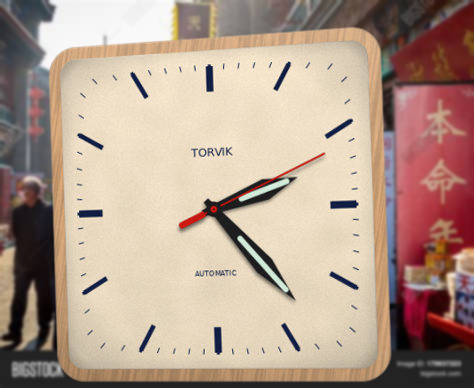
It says 2:23:11
